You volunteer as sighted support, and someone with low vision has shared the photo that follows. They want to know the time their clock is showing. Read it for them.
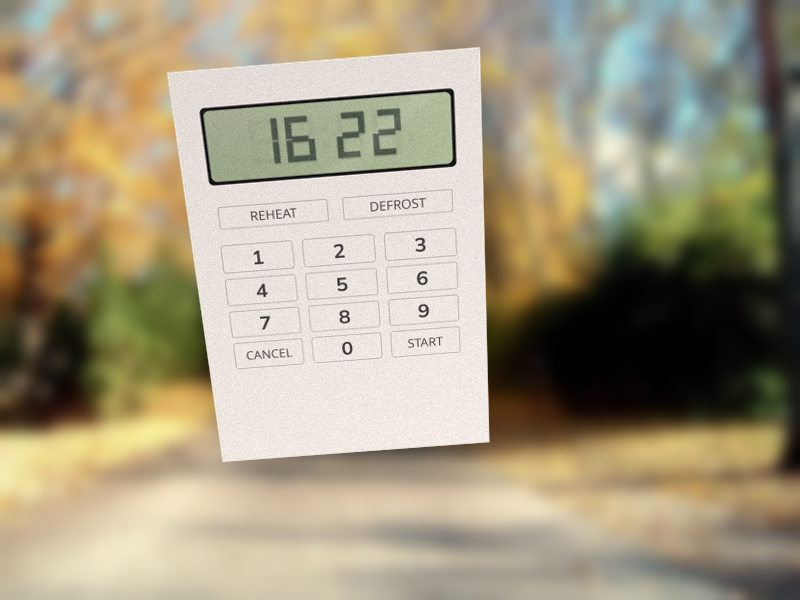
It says 16:22
